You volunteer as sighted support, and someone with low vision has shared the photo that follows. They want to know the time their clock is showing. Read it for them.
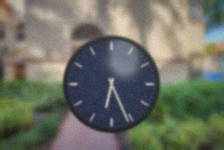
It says 6:26
